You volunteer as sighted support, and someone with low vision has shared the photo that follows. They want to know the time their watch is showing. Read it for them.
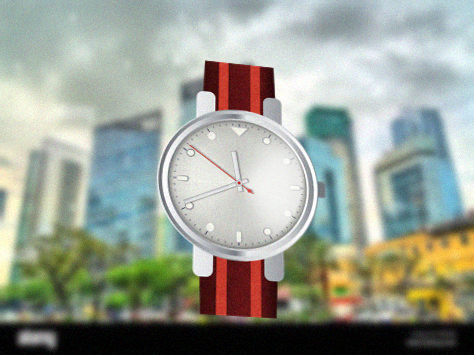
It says 11:40:51
